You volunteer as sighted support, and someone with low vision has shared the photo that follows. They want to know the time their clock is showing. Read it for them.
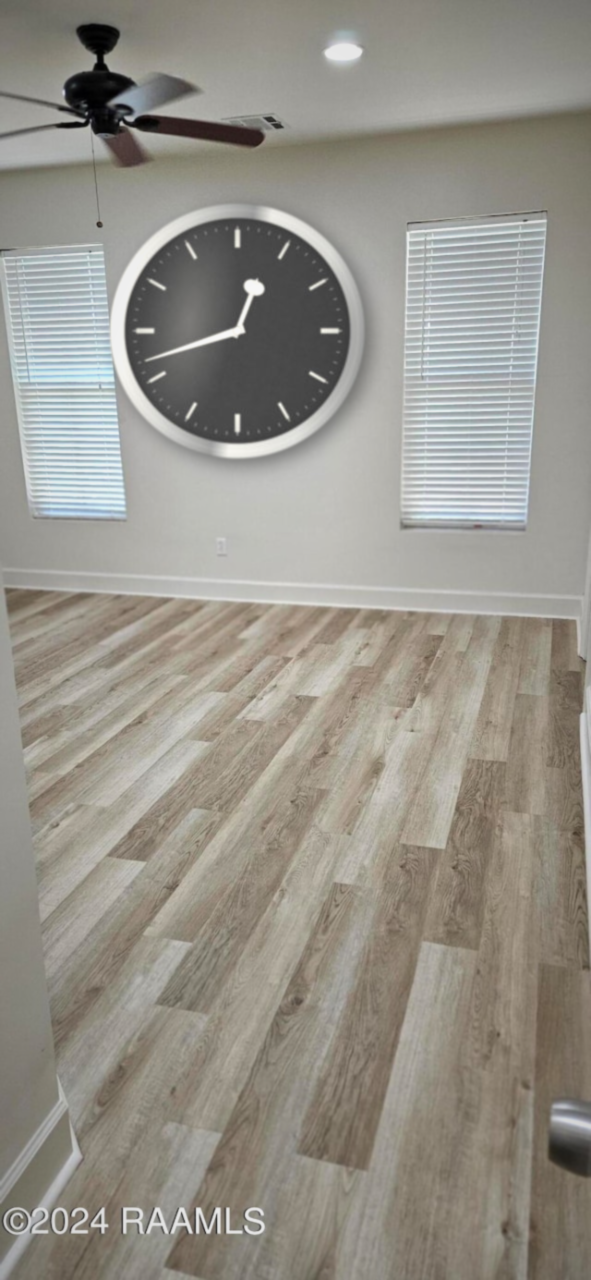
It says 12:42
